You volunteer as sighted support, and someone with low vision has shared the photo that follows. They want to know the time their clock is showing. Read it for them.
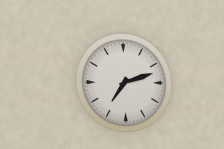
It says 7:12
